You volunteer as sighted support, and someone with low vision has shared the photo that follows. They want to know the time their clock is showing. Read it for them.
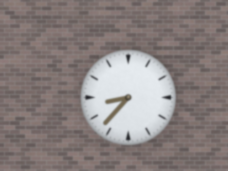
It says 8:37
